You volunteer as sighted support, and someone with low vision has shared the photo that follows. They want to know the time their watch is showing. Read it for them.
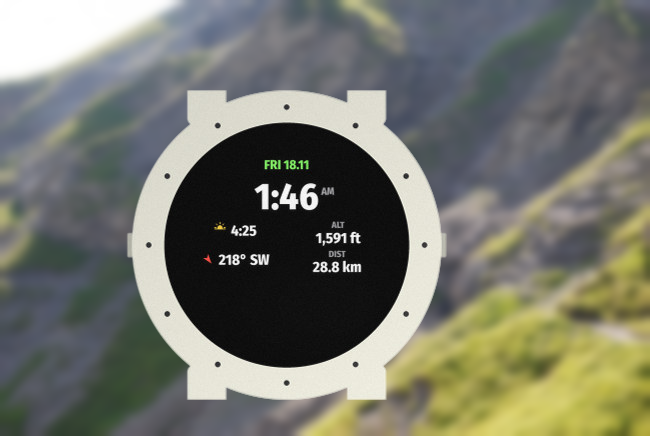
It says 1:46
